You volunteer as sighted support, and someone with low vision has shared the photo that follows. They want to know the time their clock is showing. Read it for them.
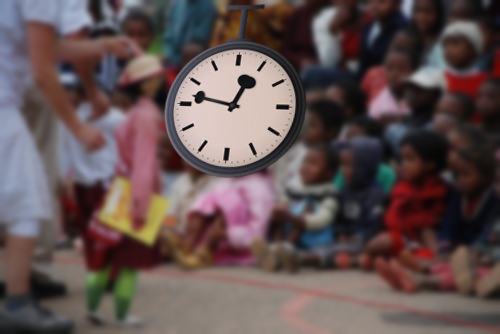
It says 12:47
